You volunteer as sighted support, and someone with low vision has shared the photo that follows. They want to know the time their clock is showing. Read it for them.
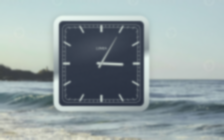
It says 3:05
